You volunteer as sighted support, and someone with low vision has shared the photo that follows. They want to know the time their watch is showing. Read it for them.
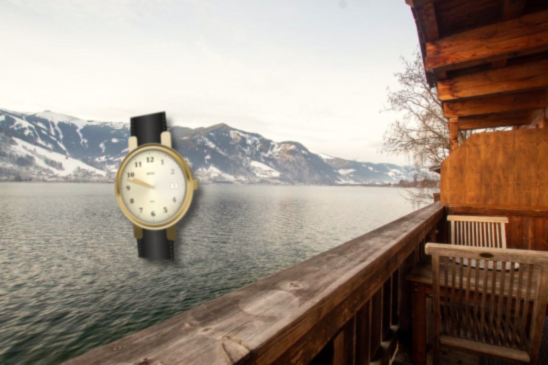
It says 9:48
